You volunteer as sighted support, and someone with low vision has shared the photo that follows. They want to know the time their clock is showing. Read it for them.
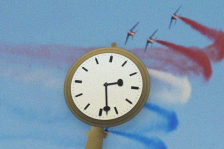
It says 2:28
